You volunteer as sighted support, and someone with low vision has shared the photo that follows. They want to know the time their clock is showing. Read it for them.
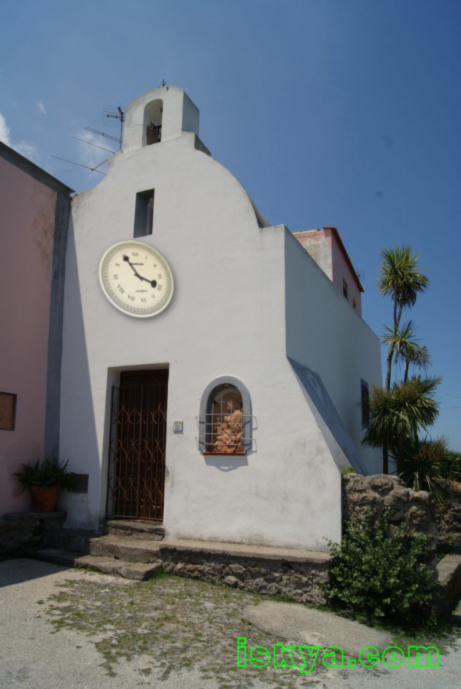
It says 3:55
